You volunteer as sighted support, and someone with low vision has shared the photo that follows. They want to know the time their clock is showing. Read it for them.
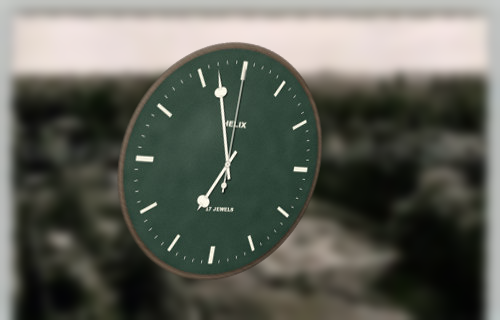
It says 6:57:00
